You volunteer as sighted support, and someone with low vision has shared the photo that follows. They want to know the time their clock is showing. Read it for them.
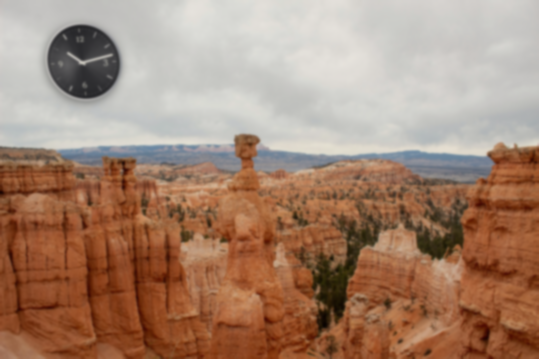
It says 10:13
